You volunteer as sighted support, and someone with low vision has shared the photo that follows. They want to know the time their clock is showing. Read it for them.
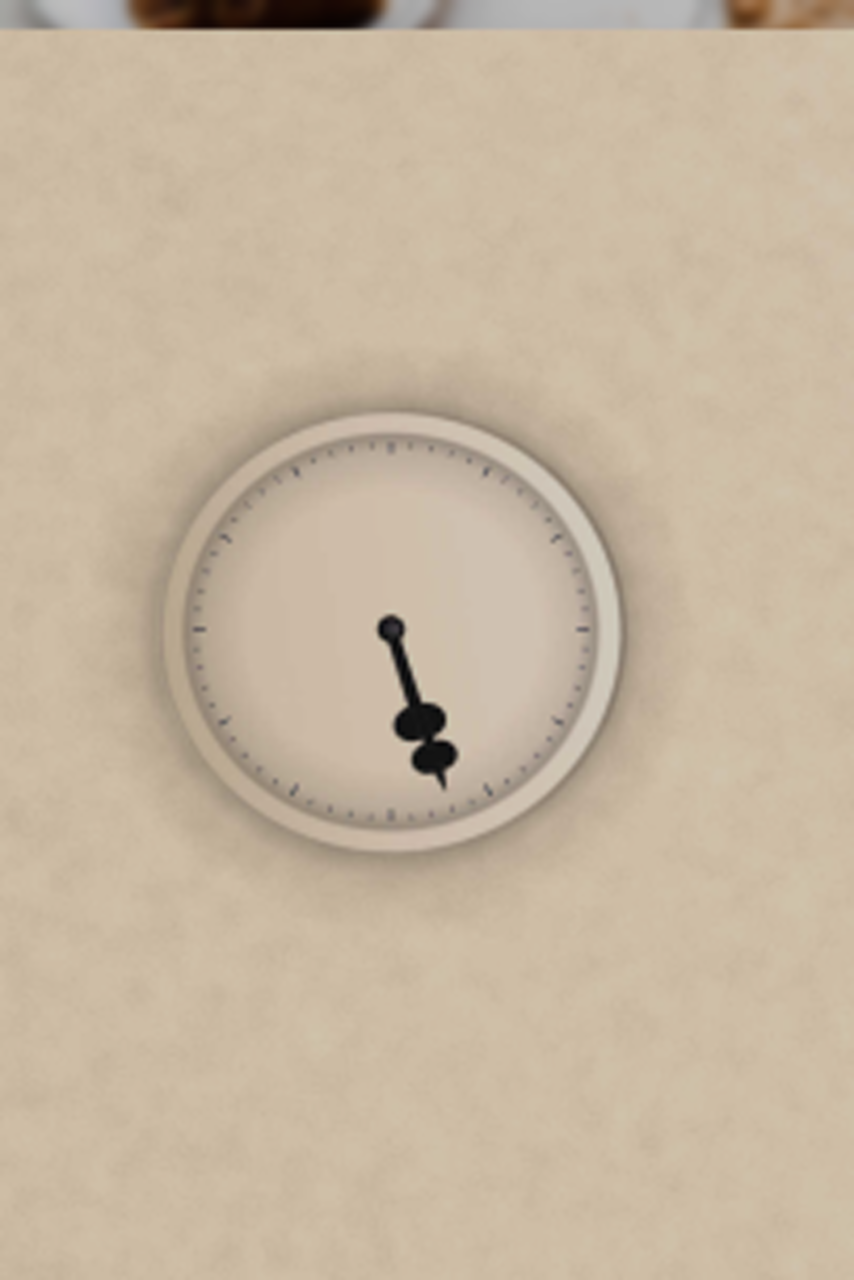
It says 5:27
